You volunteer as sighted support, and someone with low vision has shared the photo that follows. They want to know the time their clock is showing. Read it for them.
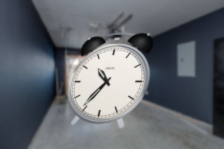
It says 10:36
